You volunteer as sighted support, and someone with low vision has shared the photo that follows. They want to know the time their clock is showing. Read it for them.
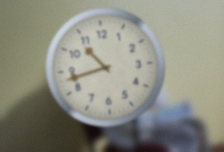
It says 10:43
